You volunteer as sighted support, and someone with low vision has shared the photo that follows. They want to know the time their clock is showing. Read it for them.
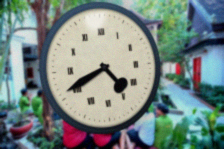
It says 4:41
